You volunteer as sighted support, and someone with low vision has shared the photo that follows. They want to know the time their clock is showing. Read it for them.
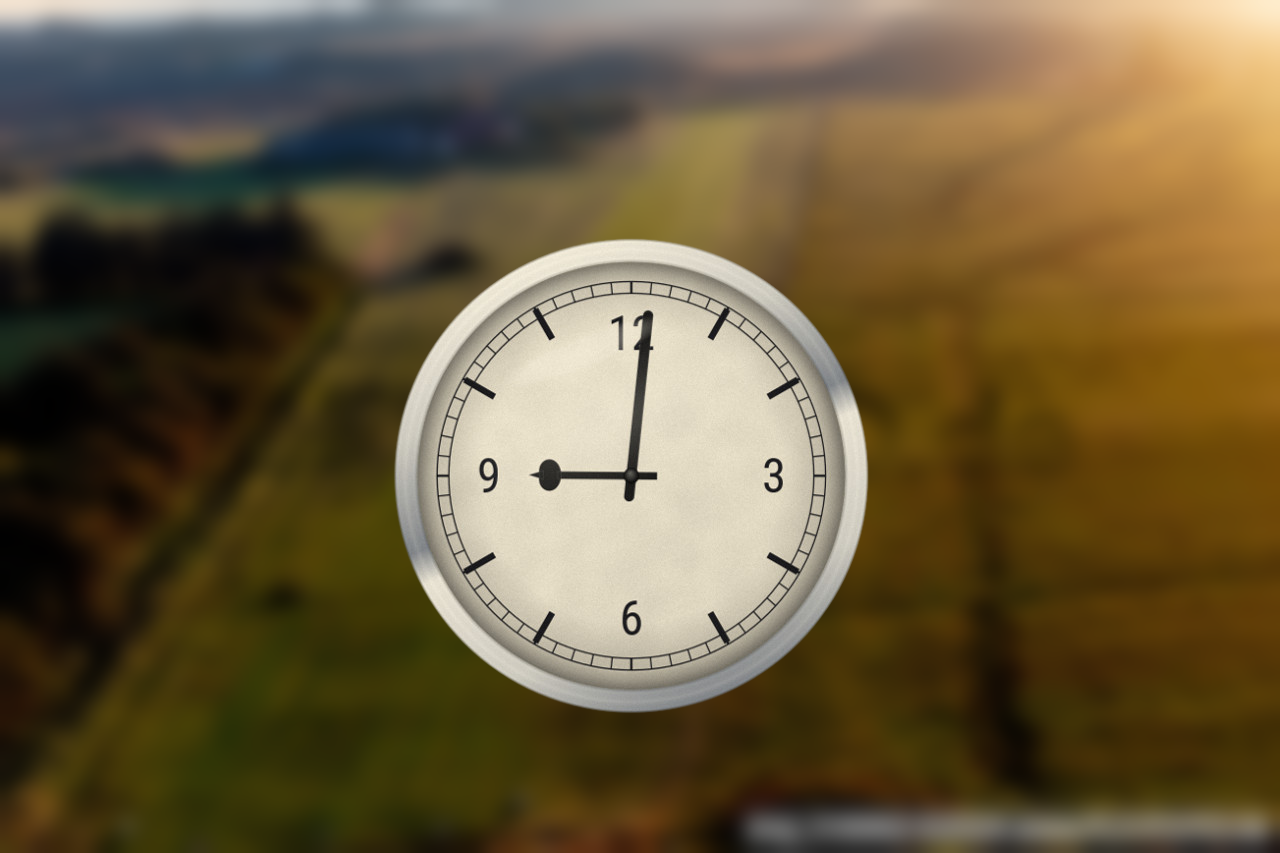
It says 9:01
